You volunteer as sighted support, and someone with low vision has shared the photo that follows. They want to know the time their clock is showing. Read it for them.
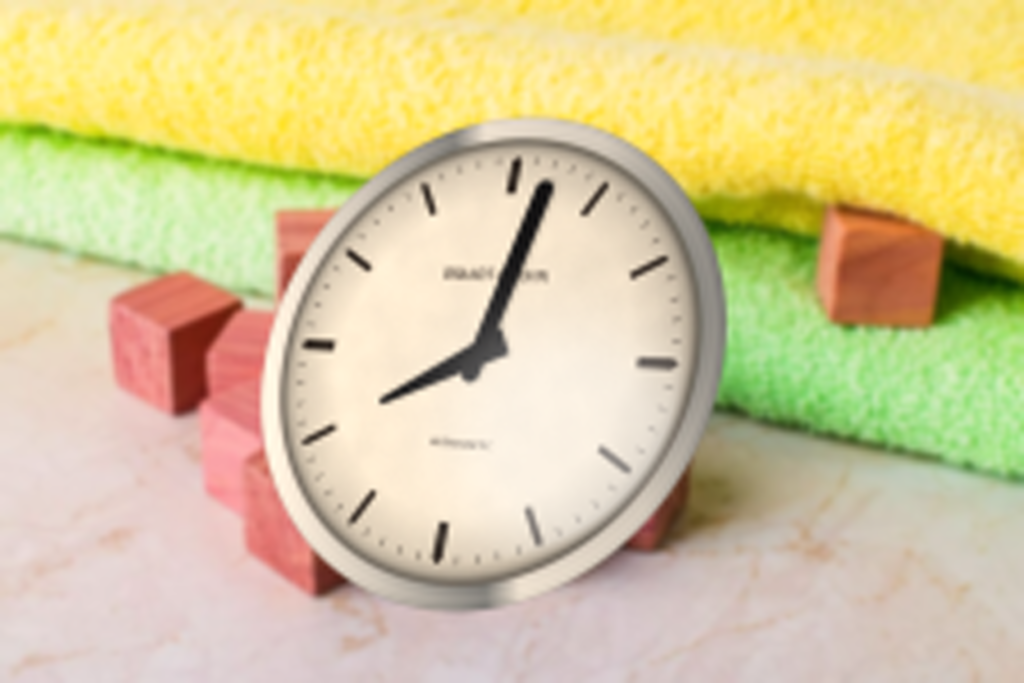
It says 8:02
